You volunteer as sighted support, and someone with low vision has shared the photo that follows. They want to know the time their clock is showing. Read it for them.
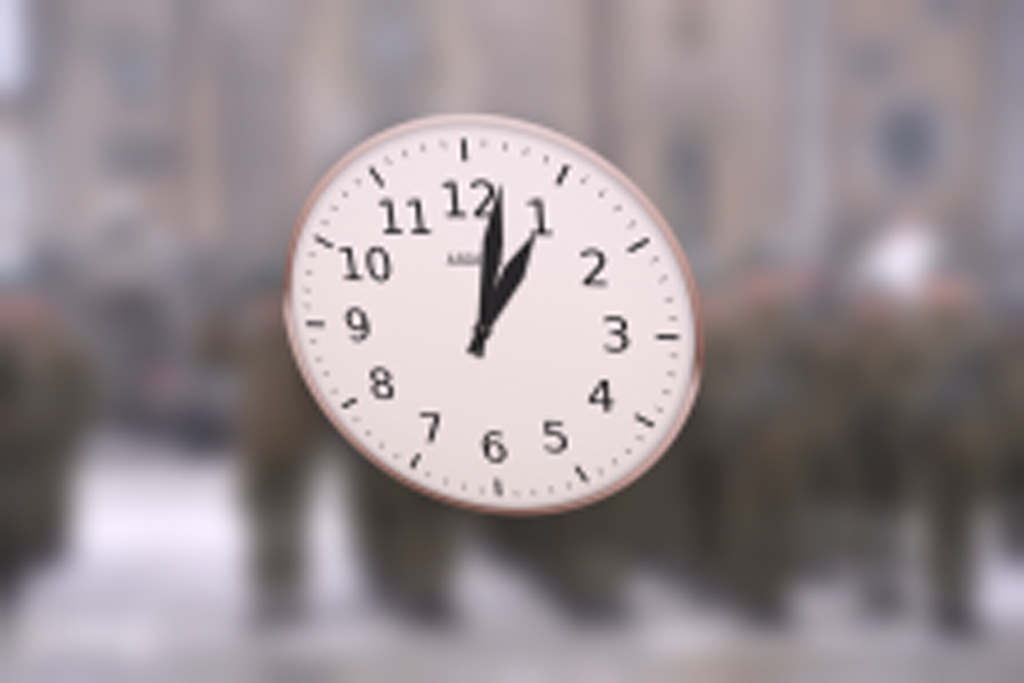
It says 1:02
